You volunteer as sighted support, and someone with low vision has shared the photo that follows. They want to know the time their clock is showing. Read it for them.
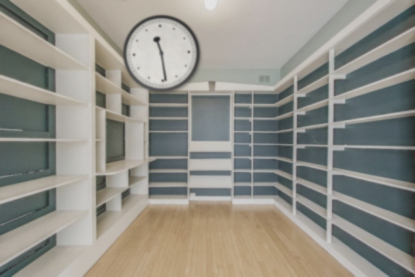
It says 11:29
